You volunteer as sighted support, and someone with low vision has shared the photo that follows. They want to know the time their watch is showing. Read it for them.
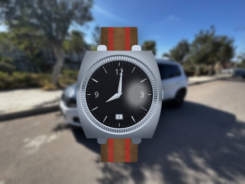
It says 8:01
